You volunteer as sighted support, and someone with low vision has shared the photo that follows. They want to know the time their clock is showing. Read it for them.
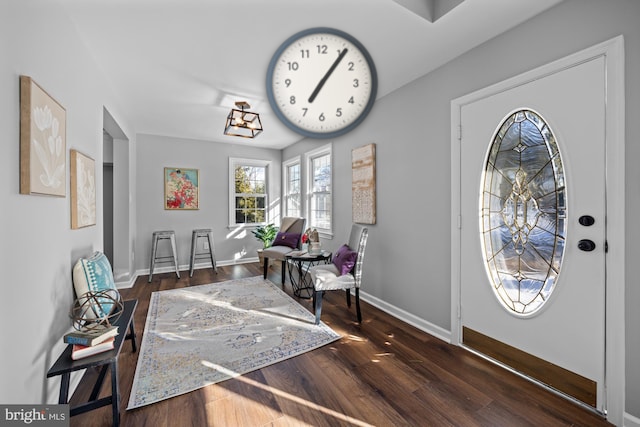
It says 7:06
